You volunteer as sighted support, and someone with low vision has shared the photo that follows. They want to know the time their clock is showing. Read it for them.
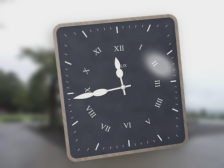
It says 11:44
